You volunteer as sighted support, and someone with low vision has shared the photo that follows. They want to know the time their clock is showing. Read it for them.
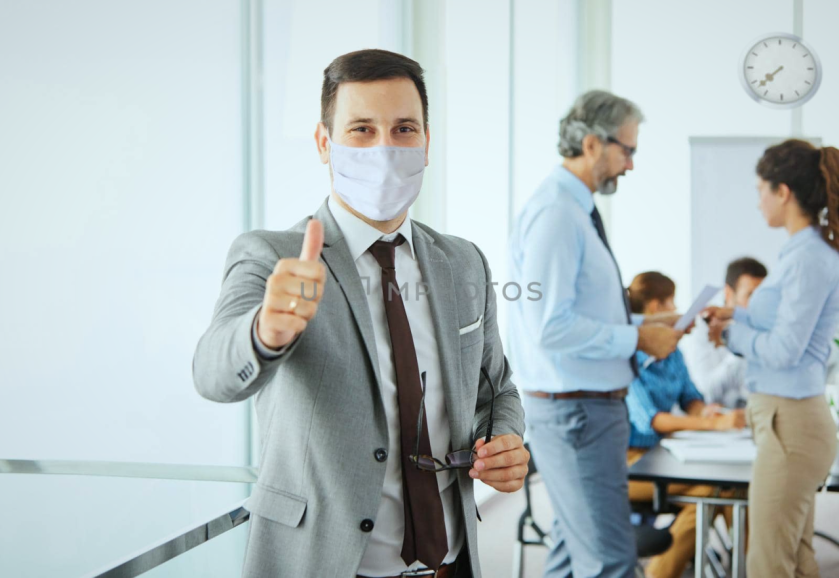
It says 7:38
